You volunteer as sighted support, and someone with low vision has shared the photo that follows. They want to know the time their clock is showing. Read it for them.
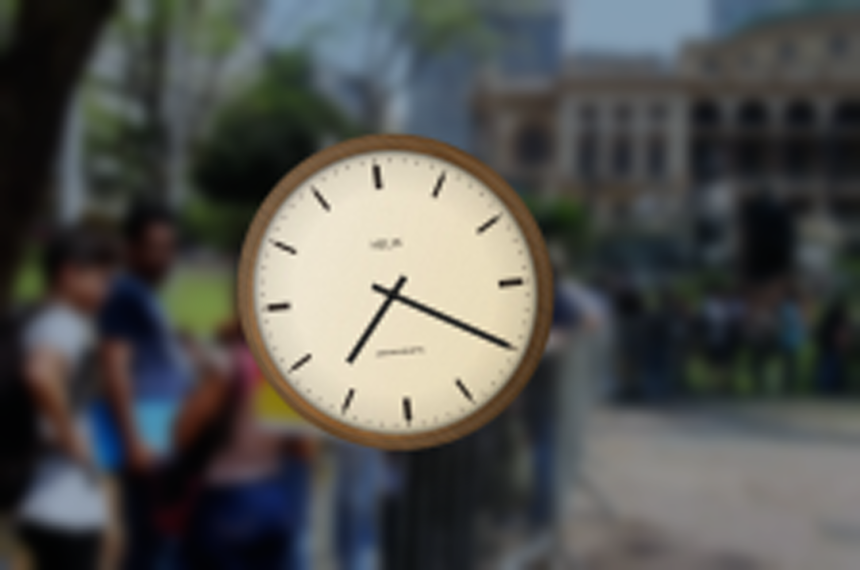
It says 7:20
